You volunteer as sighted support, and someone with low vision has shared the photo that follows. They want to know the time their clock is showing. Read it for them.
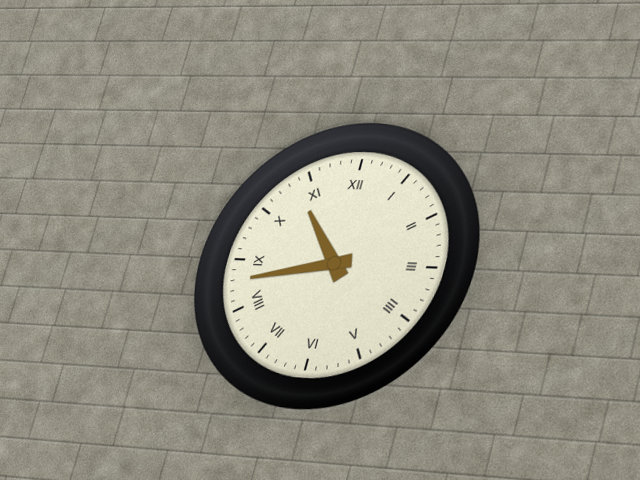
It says 10:43
